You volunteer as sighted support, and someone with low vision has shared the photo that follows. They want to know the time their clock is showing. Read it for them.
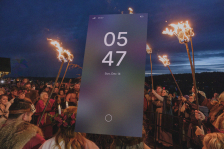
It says 5:47
